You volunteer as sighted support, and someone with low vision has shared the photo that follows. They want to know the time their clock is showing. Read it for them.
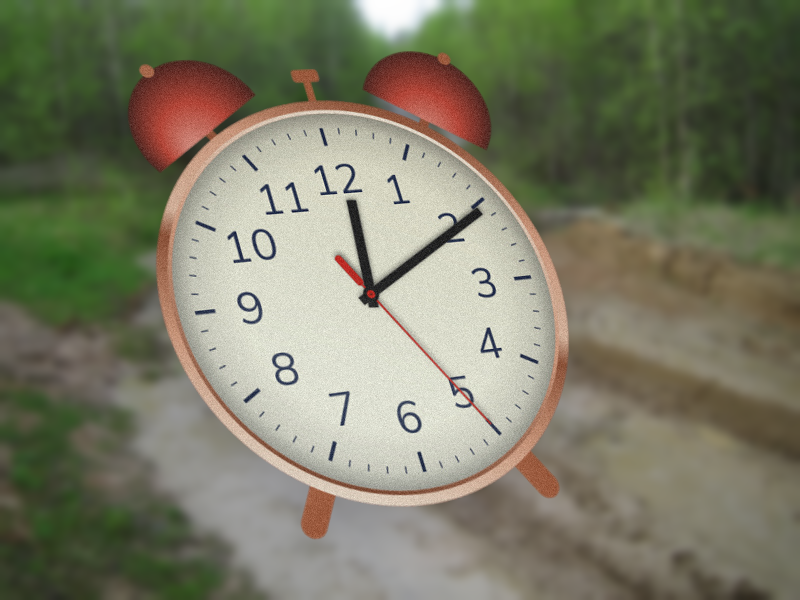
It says 12:10:25
